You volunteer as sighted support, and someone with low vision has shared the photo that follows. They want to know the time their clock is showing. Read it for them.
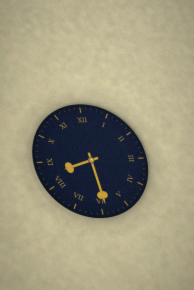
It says 8:29
